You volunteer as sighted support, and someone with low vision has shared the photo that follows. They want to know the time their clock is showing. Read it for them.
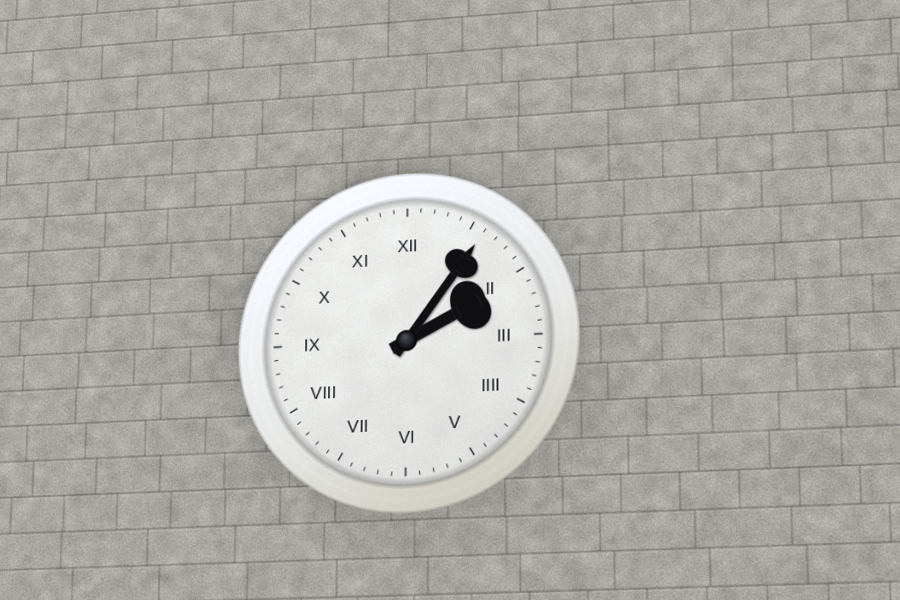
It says 2:06
